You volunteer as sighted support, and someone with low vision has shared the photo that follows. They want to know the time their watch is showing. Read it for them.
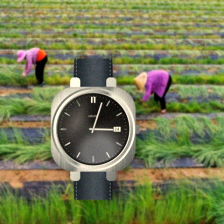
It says 3:03
